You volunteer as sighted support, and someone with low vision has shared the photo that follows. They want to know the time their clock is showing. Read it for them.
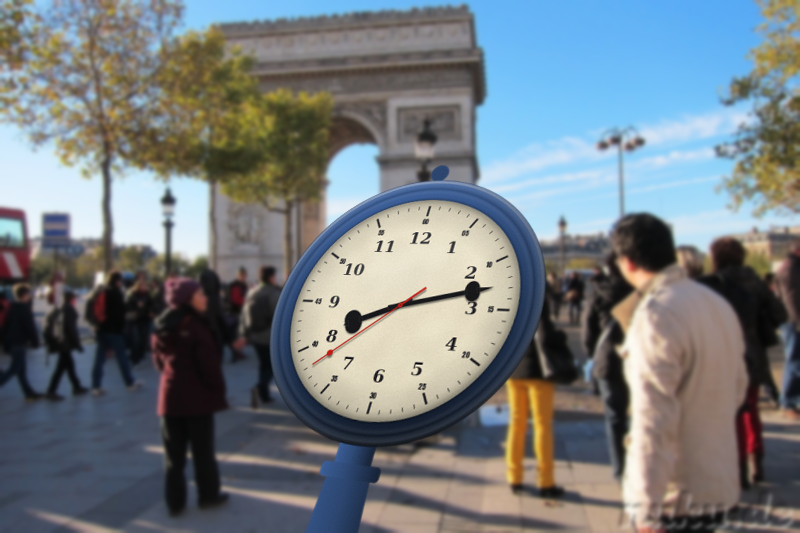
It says 8:12:38
